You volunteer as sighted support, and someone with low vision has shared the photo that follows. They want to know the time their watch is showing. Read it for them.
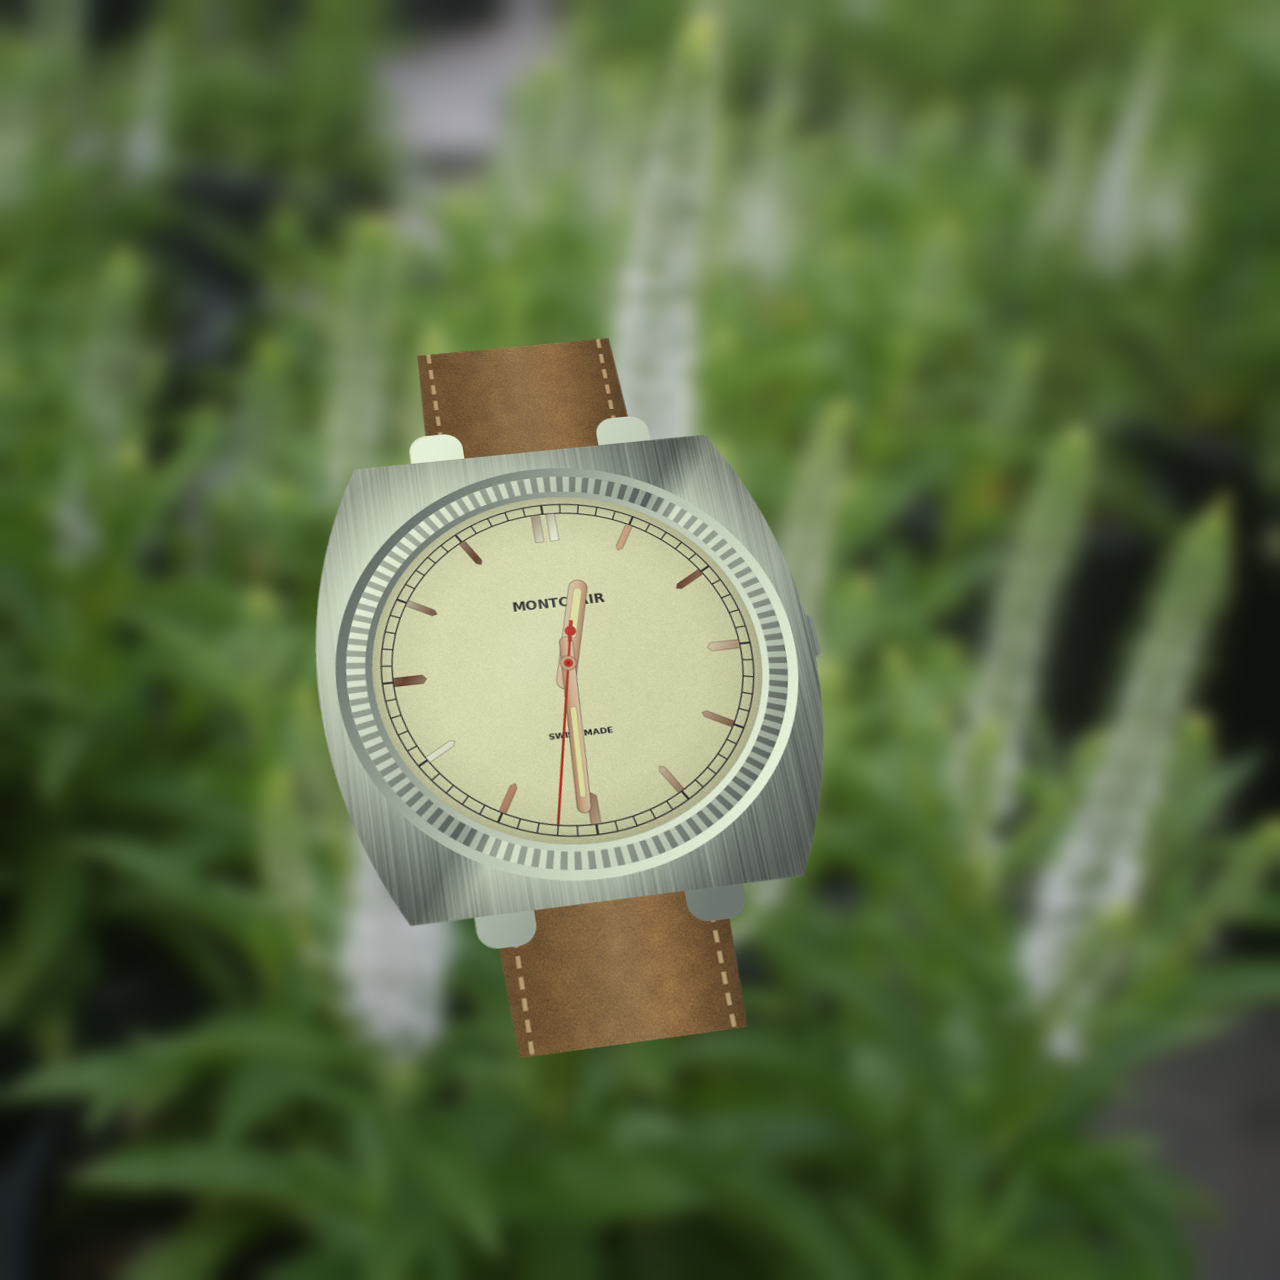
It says 12:30:32
